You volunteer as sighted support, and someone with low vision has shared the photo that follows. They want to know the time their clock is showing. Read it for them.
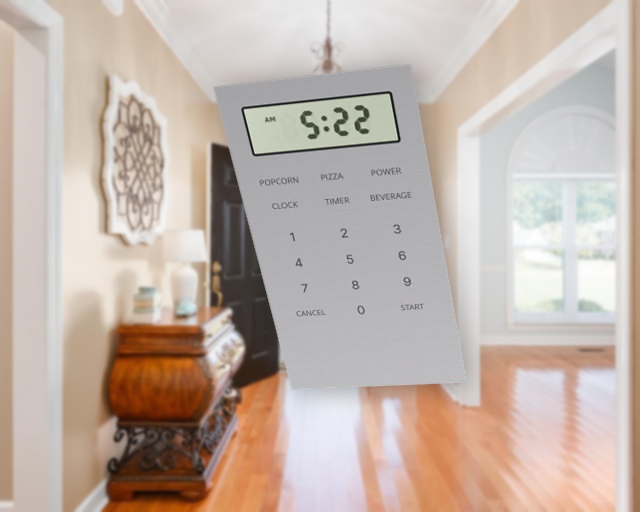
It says 5:22
